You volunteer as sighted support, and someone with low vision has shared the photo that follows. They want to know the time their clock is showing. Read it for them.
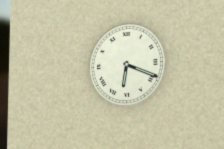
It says 6:19
